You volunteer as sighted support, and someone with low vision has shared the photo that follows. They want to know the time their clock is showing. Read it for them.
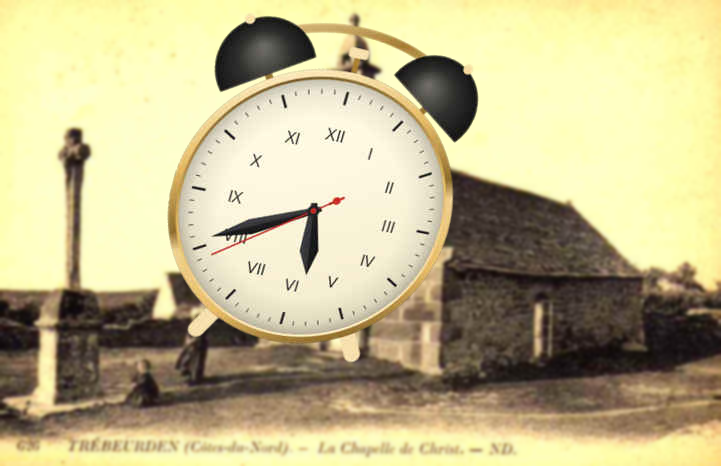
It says 5:40:39
